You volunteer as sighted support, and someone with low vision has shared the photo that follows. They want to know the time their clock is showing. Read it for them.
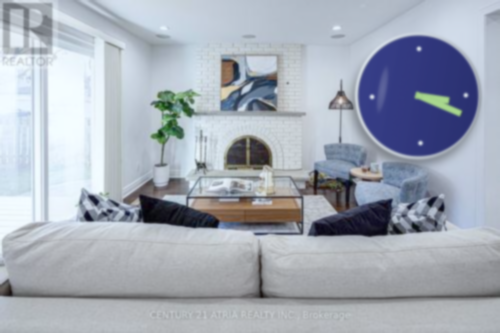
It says 3:19
